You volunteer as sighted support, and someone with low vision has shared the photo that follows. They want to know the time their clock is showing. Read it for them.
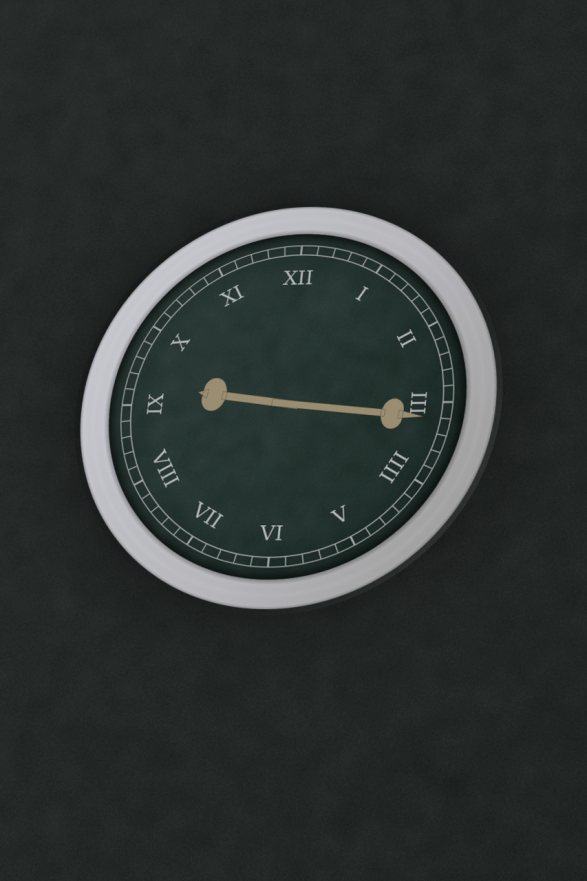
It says 9:16
